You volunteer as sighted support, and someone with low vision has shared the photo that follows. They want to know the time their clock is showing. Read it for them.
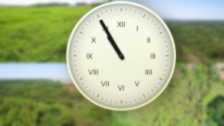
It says 10:55
